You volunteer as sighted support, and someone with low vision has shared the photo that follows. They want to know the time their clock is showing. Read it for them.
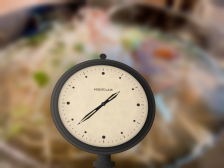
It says 1:38
